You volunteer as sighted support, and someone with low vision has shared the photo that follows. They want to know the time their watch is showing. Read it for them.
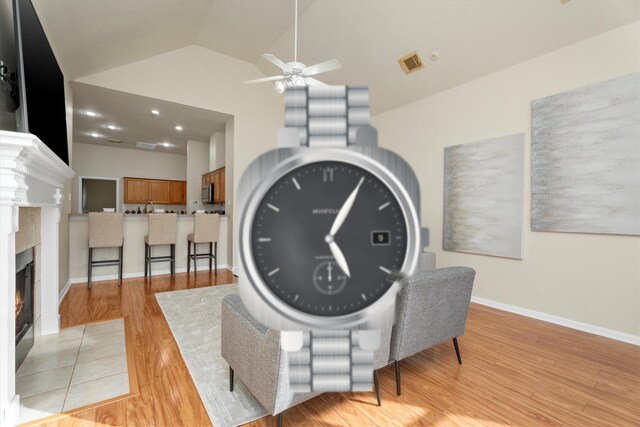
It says 5:05
